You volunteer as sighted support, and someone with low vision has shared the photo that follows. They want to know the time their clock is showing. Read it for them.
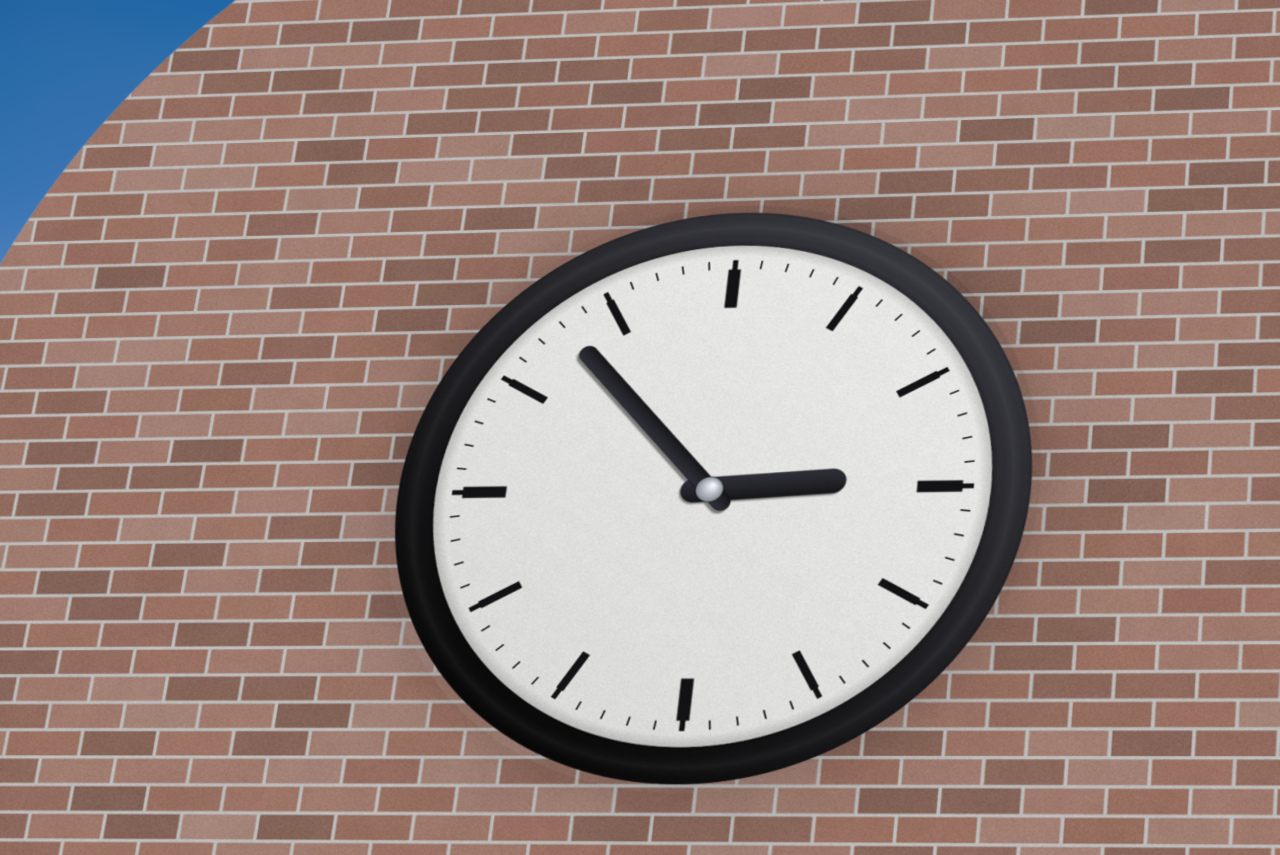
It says 2:53
